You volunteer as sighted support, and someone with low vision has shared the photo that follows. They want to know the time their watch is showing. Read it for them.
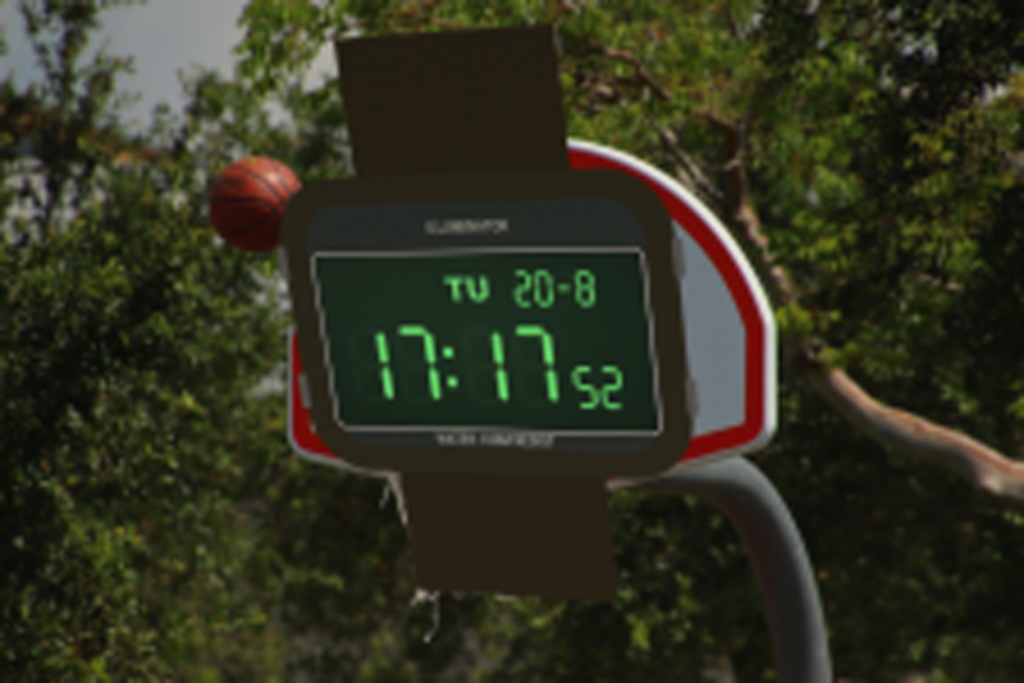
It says 17:17:52
